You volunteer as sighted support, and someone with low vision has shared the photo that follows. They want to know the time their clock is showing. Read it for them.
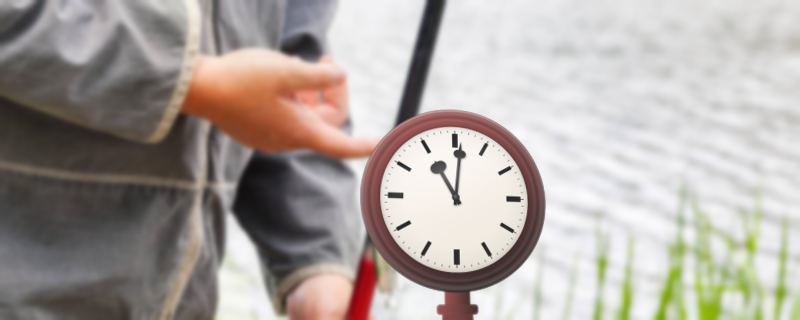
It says 11:01
